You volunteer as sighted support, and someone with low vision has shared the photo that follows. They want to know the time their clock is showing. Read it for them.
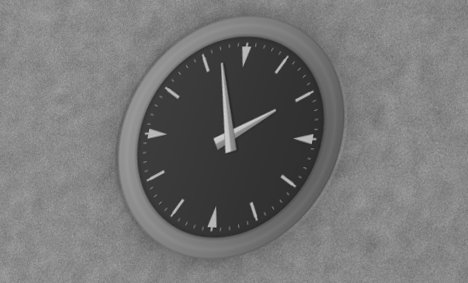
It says 1:57
